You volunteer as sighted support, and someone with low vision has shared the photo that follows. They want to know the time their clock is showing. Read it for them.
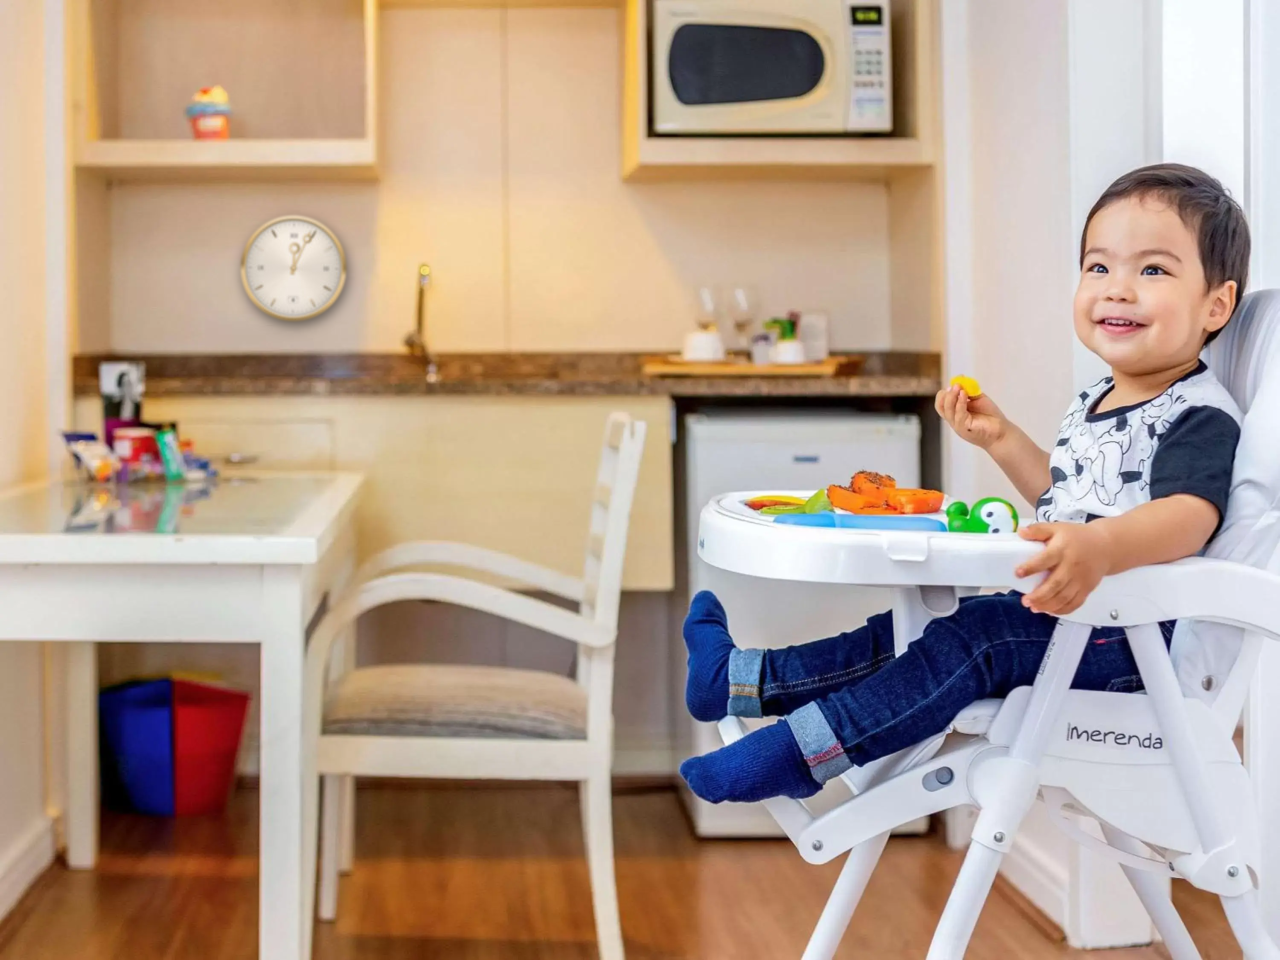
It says 12:04
